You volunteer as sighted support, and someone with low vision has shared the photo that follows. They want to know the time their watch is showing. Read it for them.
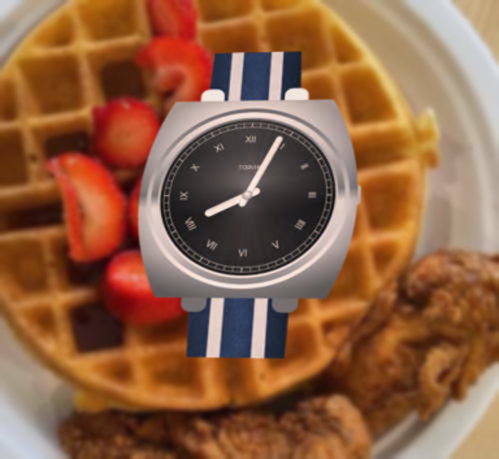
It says 8:04
